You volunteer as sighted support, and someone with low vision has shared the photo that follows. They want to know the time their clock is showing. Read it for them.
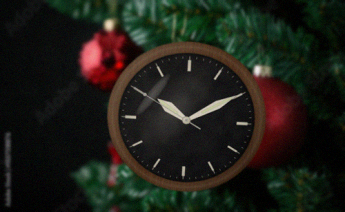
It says 10:09:50
